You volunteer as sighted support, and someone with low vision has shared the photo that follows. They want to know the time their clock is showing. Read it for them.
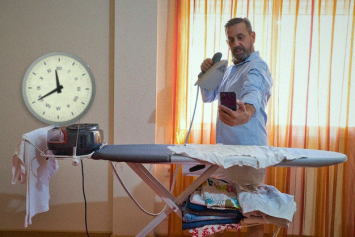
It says 11:40
